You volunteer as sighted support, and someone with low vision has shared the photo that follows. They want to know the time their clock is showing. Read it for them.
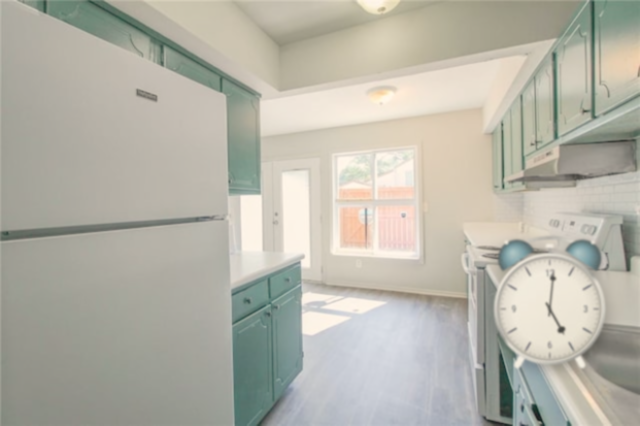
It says 5:01
